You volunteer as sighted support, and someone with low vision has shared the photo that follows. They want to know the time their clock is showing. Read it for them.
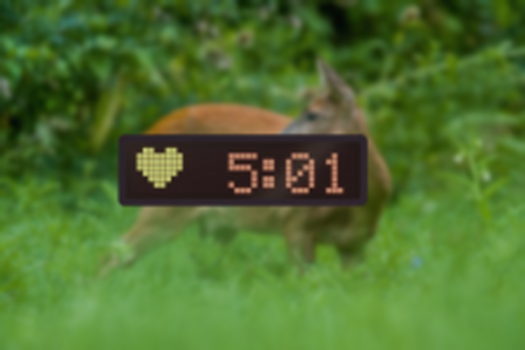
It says 5:01
